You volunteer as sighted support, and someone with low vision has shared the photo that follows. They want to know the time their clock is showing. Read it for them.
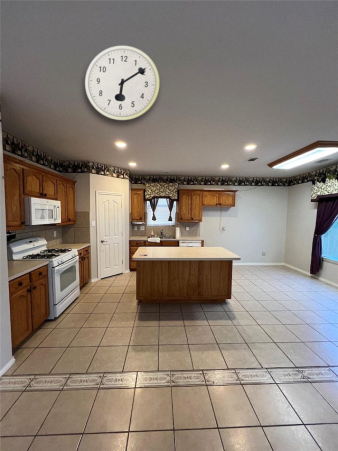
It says 6:09
